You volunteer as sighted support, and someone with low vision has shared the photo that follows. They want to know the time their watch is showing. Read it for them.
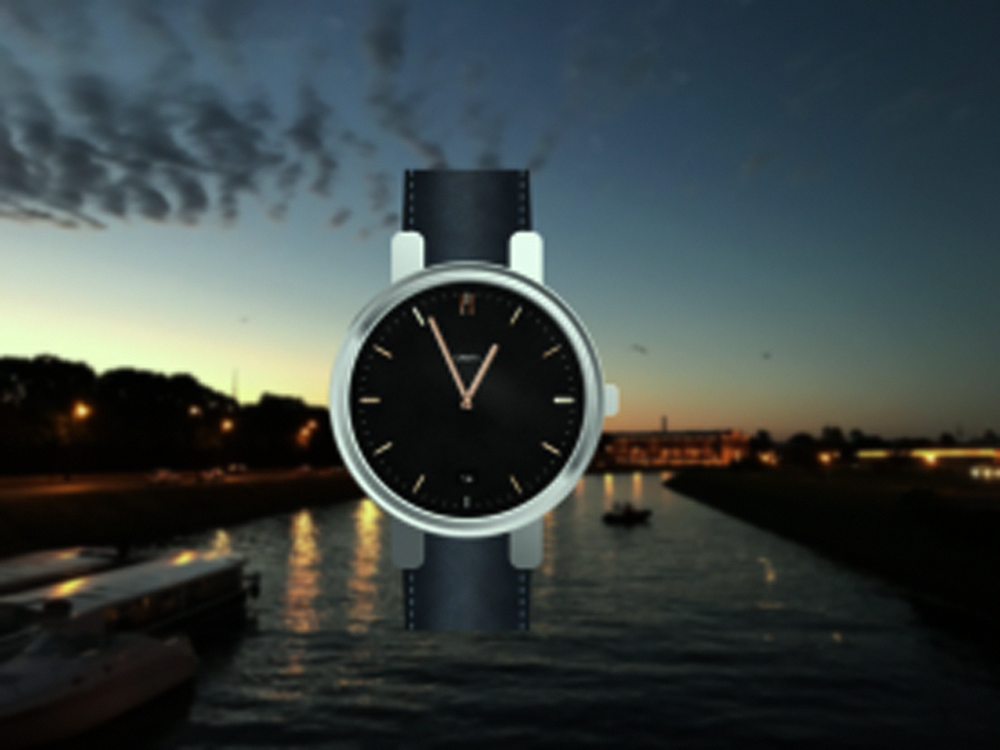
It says 12:56
